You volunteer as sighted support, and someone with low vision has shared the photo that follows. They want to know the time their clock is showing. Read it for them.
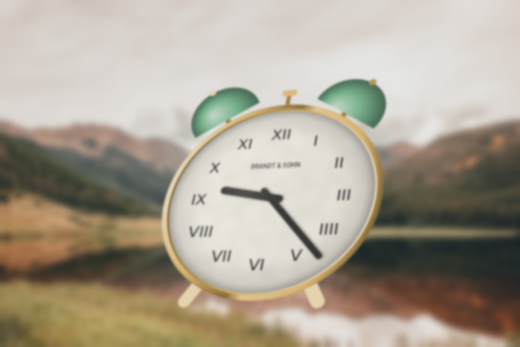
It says 9:23
